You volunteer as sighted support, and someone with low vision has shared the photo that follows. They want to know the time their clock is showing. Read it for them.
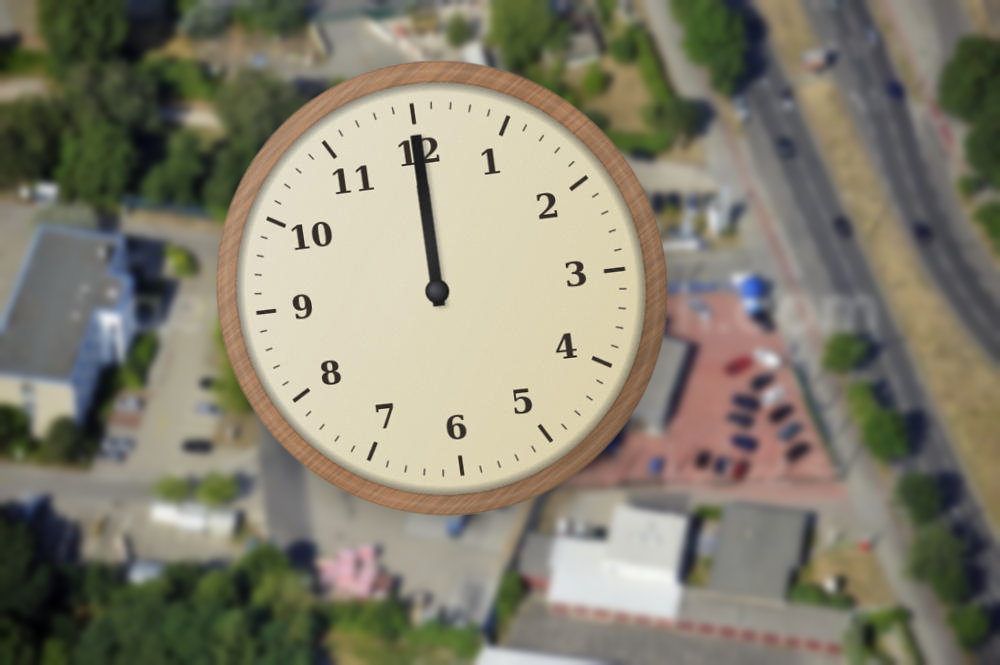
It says 12:00
